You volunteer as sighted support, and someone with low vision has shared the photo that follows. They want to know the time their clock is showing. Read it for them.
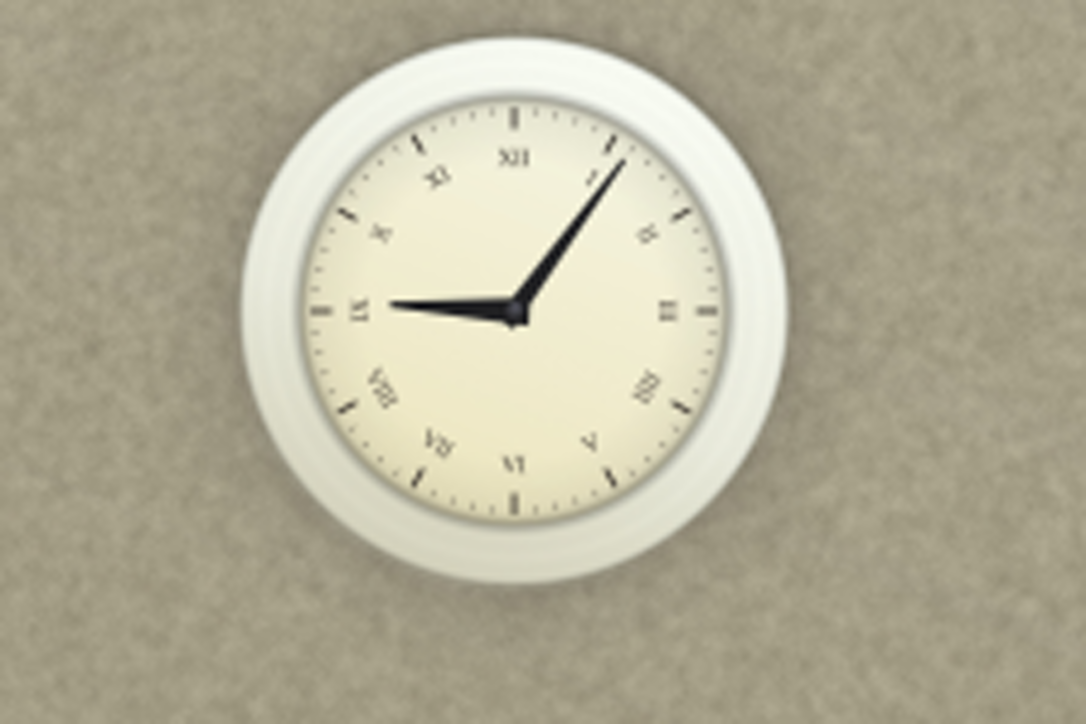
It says 9:06
